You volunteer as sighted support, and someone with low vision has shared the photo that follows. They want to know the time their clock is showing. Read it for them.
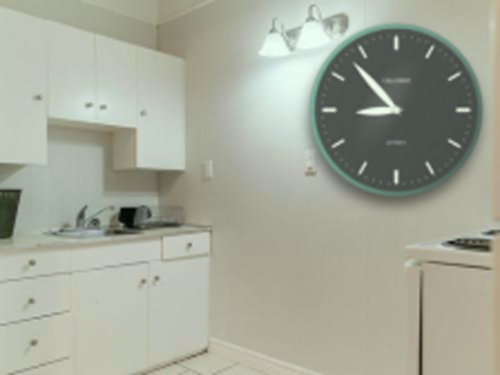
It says 8:53
